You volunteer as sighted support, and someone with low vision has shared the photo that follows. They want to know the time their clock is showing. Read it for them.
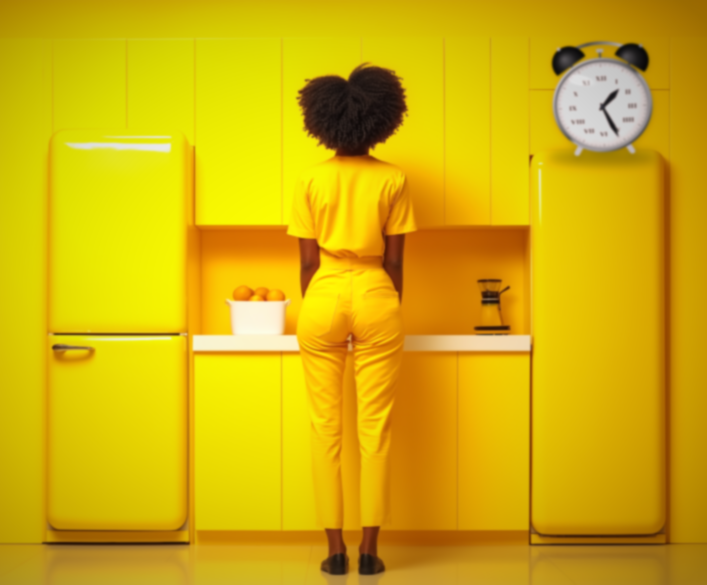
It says 1:26
